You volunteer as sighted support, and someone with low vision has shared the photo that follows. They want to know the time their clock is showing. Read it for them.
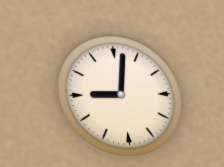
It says 9:02
